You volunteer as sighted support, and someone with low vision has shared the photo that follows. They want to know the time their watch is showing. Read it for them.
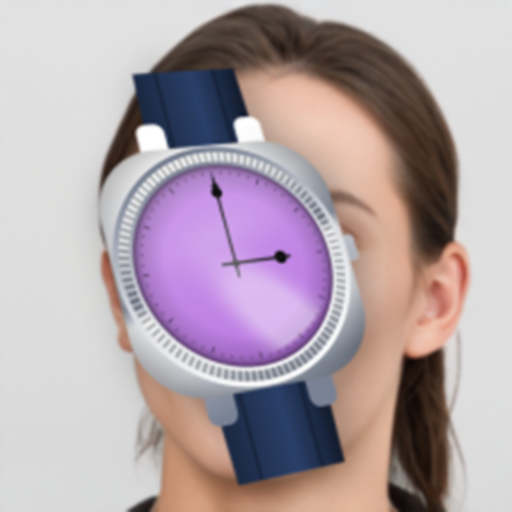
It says 3:00
